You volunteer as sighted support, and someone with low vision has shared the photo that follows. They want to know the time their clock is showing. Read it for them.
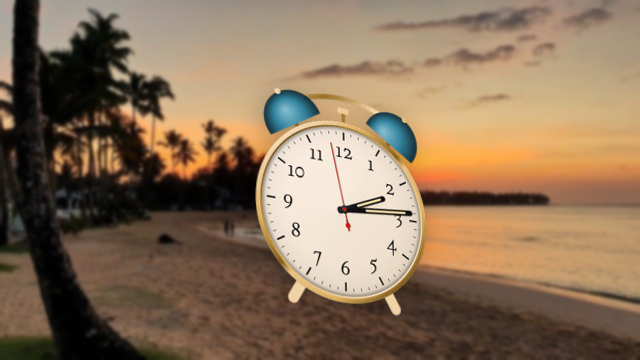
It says 2:13:58
